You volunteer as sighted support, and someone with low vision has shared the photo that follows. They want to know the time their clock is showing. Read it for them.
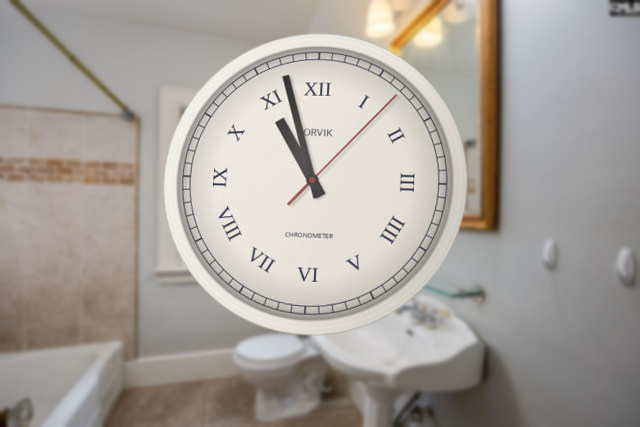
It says 10:57:07
